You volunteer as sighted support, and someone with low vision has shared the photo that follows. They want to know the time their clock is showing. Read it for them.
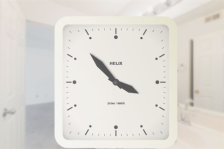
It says 3:53
